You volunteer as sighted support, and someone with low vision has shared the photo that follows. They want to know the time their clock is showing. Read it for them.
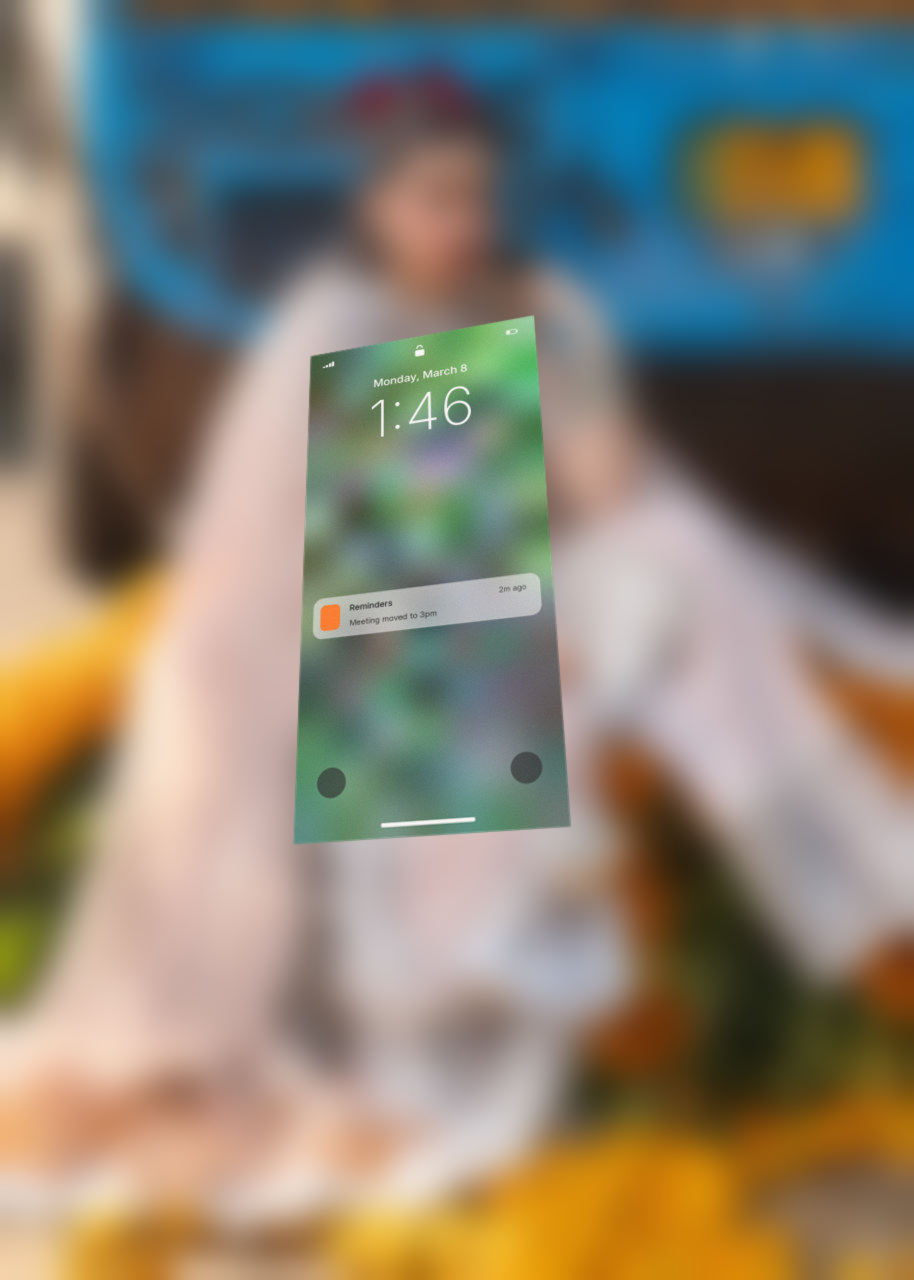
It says 1:46
